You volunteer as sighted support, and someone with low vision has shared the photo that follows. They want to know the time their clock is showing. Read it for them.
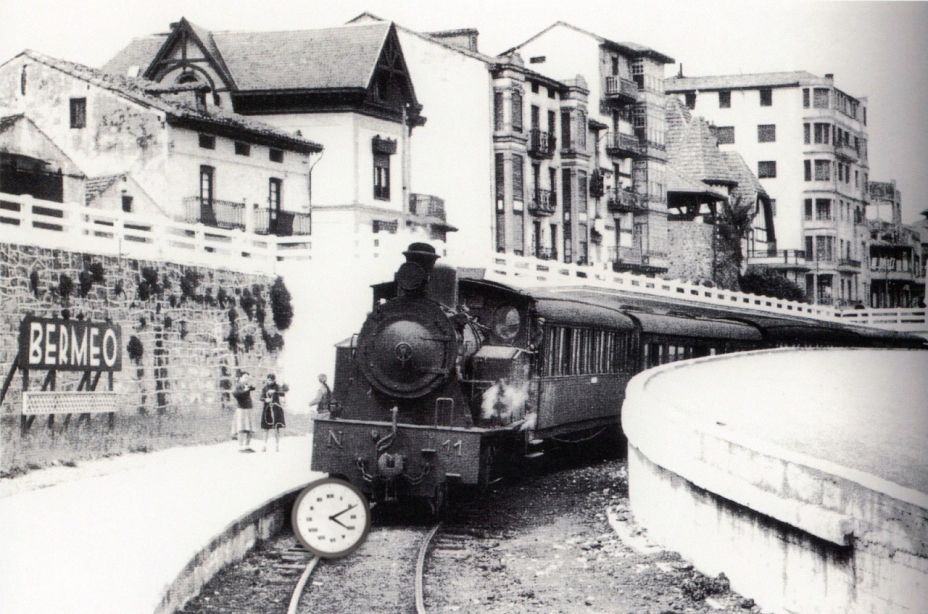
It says 4:11
